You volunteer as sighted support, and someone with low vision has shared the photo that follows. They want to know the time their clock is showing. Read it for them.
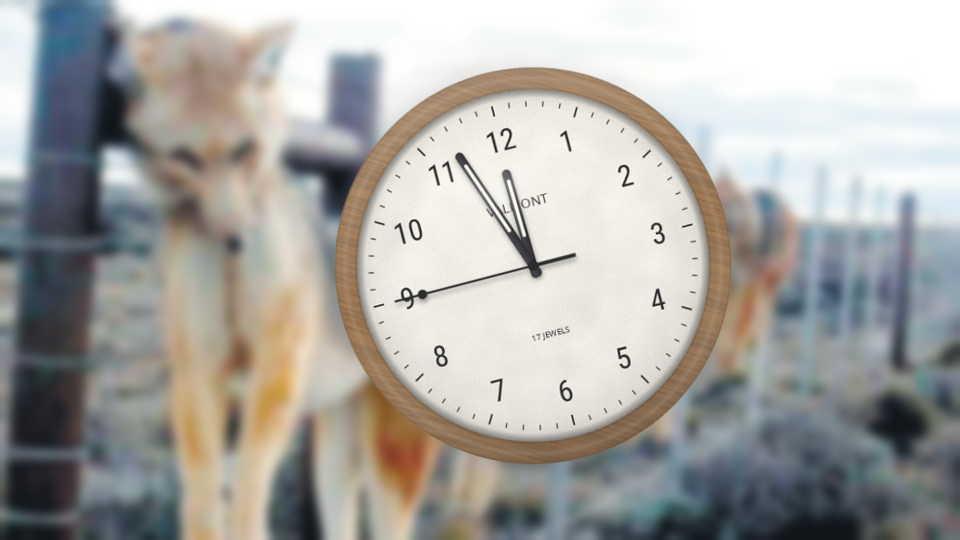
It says 11:56:45
